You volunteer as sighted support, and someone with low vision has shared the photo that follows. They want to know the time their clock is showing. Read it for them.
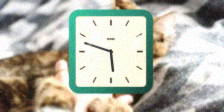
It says 5:48
